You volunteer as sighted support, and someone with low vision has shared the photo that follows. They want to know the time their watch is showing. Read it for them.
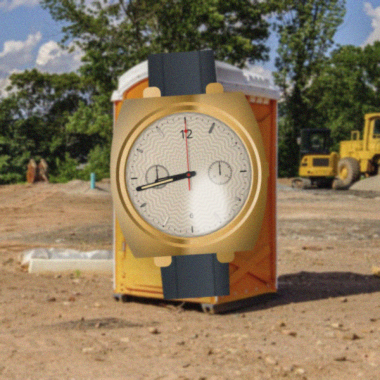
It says 8:43
